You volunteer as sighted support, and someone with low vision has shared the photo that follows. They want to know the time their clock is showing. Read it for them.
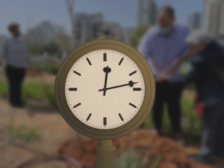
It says 12:13
